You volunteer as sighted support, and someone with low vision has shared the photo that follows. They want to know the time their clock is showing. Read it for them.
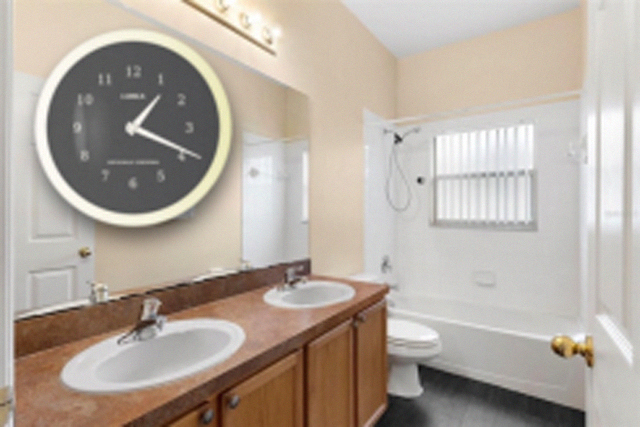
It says 1:19
